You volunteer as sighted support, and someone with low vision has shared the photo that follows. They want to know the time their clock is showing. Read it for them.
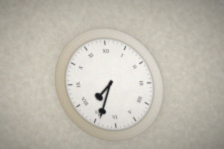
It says 7:34
